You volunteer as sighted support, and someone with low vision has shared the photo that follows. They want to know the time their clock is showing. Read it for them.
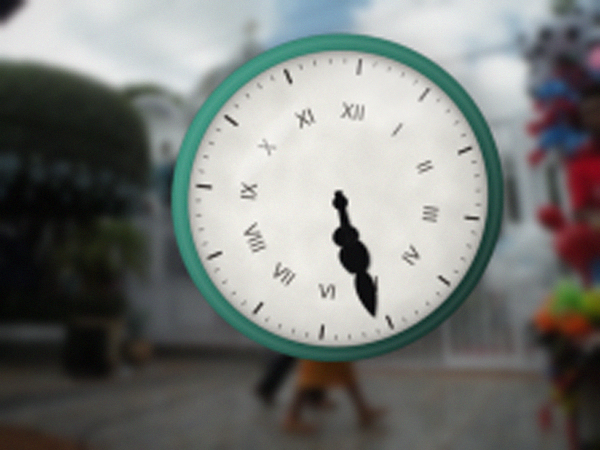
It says 5:26
